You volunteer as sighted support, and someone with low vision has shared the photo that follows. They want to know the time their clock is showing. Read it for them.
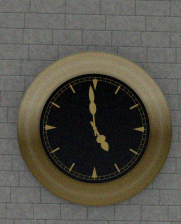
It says 4:59
